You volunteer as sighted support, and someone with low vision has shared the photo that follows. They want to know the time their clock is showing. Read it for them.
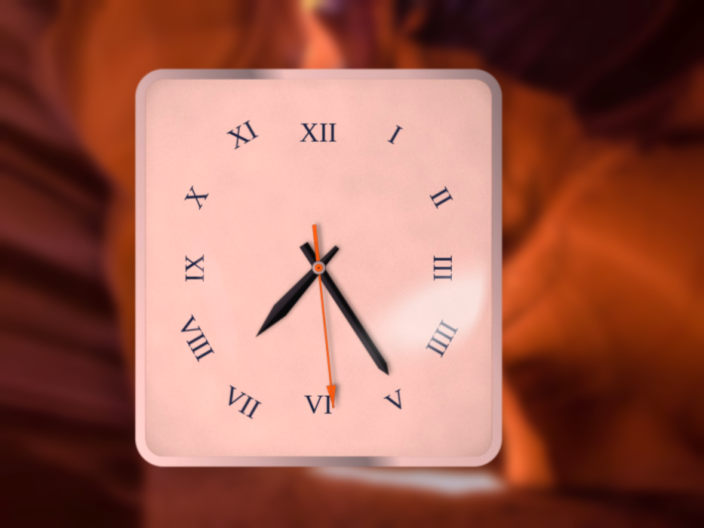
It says 7:24:29
